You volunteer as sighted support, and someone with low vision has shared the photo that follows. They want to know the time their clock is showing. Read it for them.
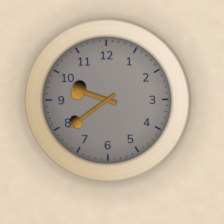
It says 9:39
